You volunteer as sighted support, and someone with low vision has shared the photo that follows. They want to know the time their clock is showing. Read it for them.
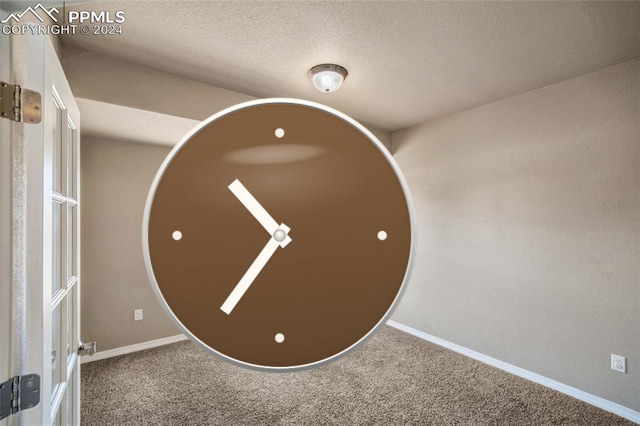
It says 10:36
